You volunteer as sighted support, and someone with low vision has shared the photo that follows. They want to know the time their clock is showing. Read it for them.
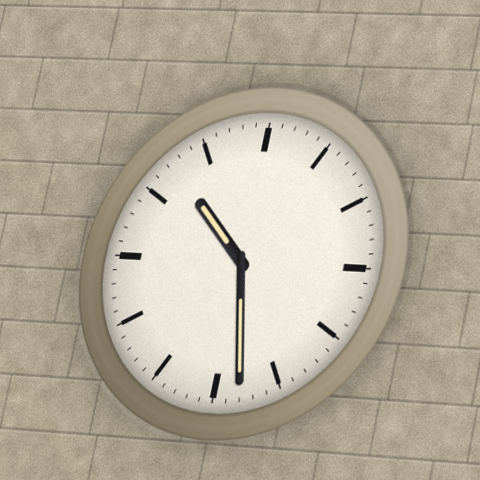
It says 10:28
